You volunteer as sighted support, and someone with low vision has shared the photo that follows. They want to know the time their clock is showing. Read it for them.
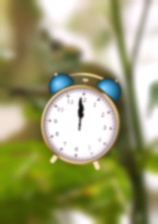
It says 11:59
